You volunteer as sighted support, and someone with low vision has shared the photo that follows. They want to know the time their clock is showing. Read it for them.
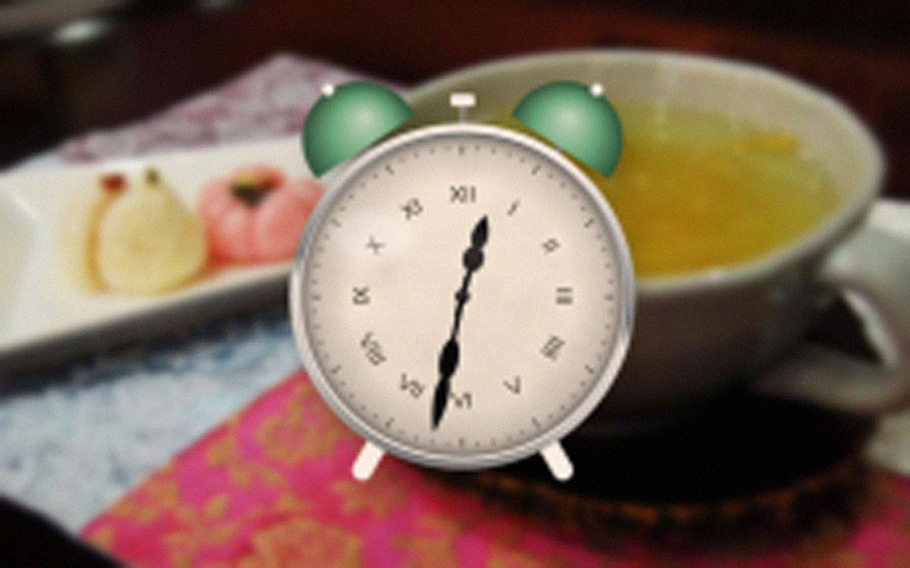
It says 12:32
